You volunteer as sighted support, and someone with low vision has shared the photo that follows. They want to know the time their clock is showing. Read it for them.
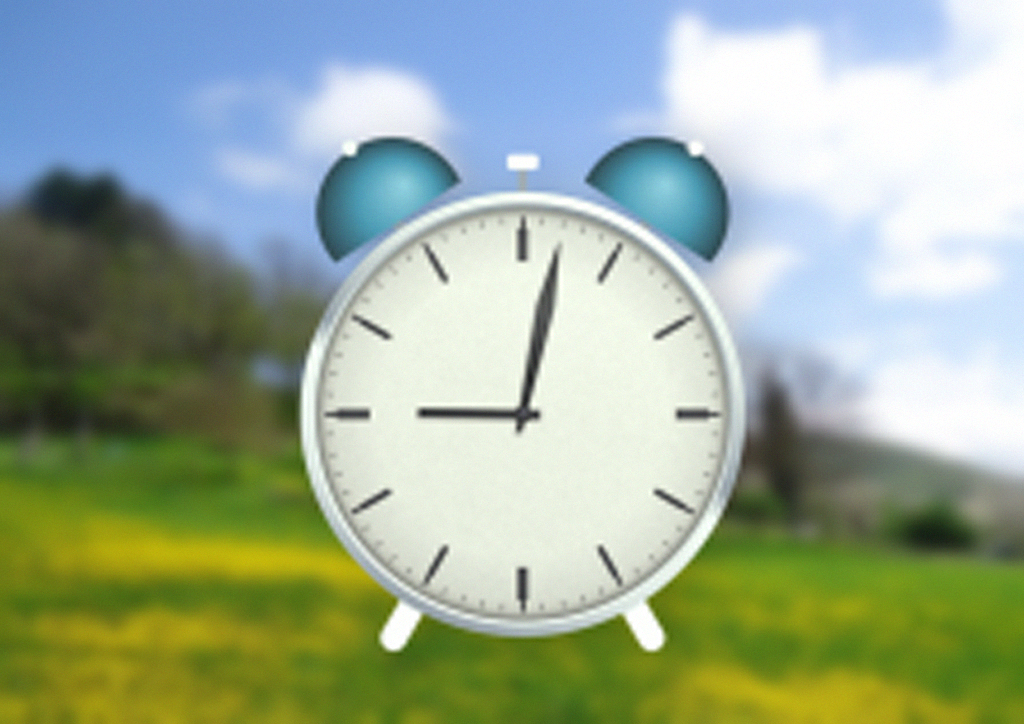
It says 9:02
